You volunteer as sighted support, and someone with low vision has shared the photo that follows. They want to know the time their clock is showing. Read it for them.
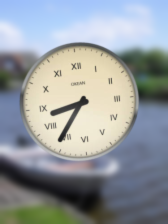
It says 8:36
